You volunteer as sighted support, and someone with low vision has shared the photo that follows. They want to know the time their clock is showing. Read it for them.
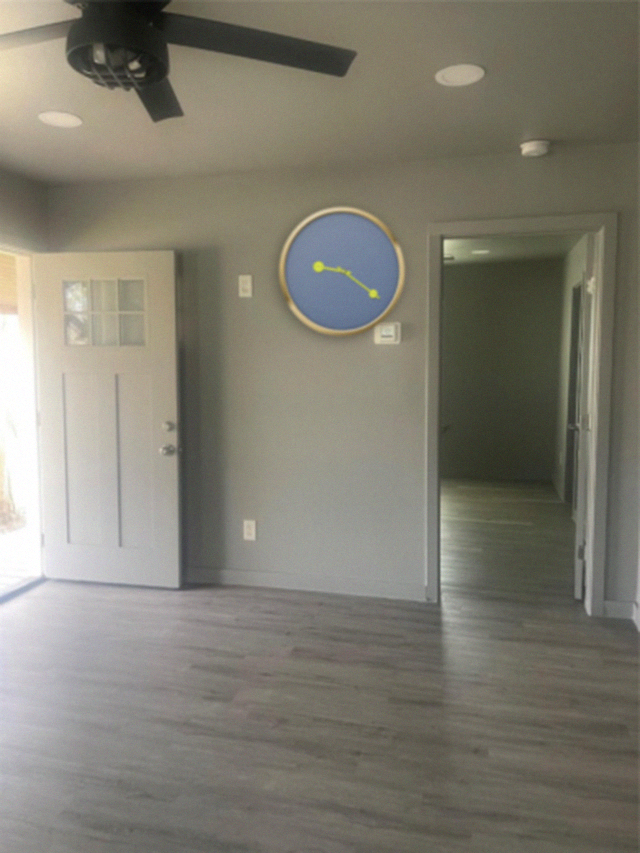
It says 9:21
